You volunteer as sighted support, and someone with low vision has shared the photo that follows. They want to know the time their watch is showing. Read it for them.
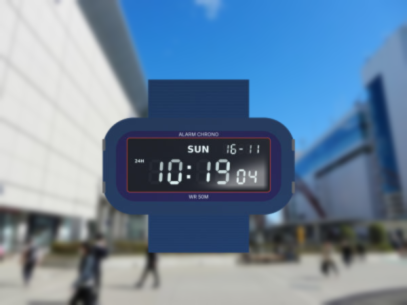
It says 10:19:04
